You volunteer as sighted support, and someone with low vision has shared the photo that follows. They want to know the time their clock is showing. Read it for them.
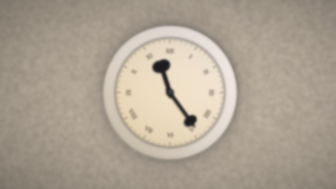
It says 11:24
